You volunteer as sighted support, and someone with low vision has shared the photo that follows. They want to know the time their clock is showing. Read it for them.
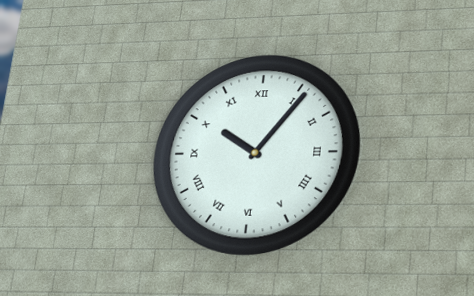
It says 10:06
